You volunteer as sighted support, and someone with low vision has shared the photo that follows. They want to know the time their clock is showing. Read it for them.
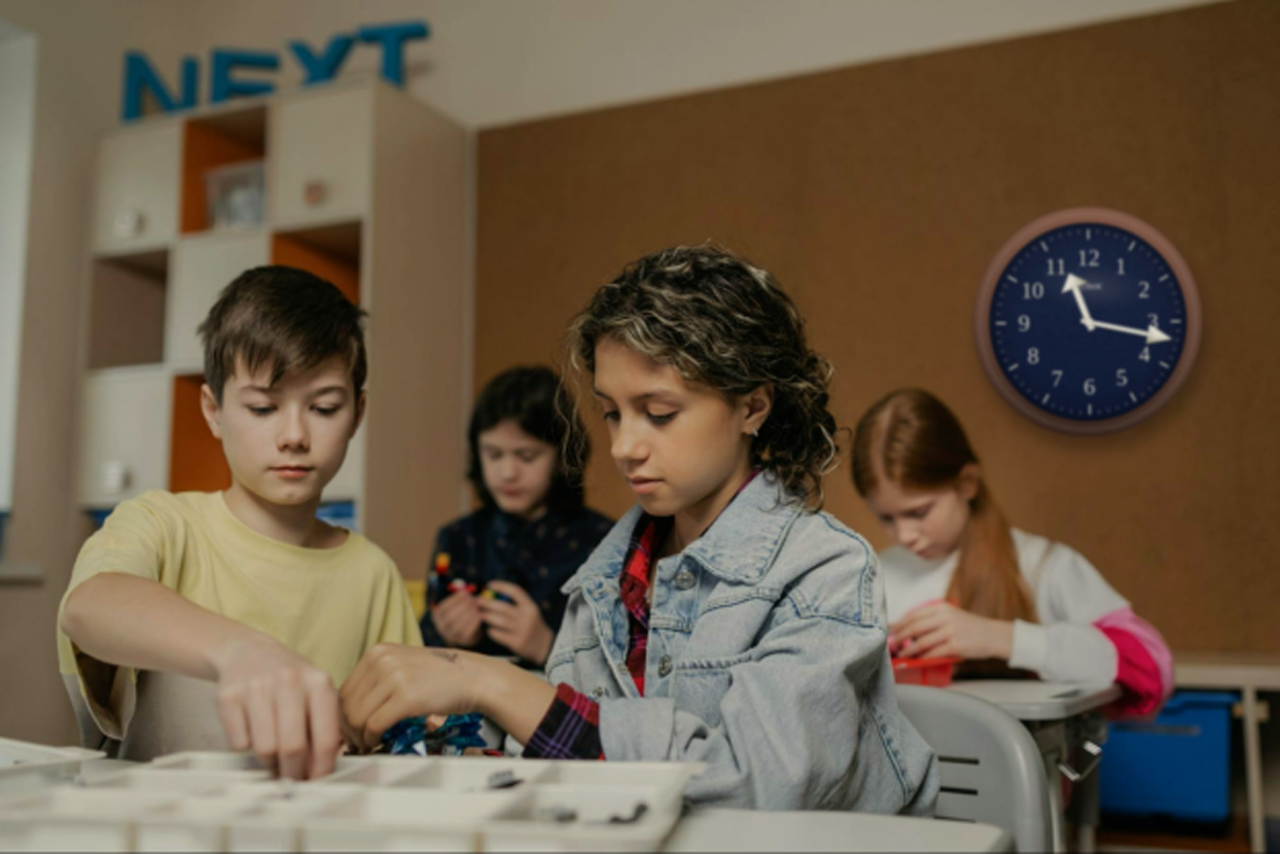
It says 11:17
